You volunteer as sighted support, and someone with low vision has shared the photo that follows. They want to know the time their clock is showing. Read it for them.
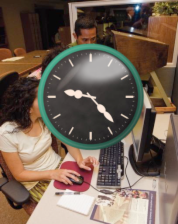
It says 9:23
